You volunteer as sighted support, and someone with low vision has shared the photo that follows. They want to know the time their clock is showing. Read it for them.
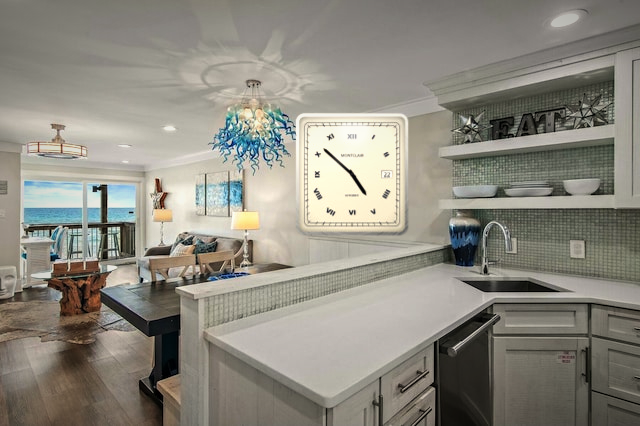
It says 4:52
